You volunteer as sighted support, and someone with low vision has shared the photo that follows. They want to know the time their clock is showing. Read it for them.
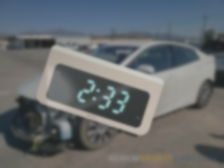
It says 2:33
